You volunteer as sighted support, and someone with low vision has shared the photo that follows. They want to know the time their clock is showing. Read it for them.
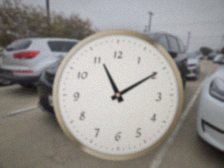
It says 11:10
